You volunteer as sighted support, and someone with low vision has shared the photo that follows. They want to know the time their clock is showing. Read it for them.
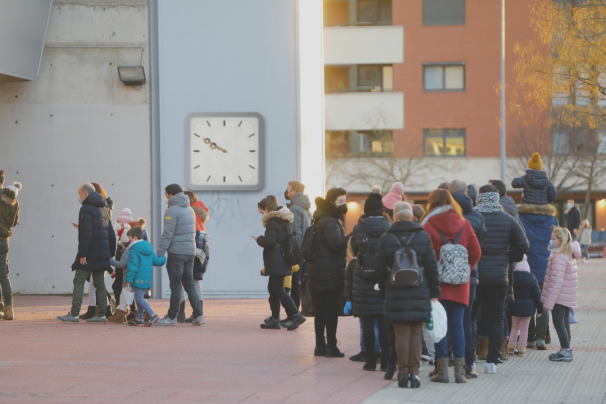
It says 9:50
